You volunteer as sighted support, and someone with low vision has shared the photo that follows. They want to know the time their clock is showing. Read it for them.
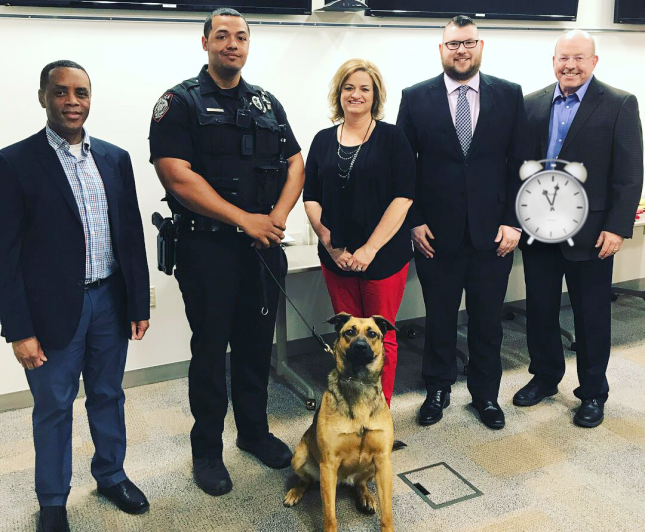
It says 11:02
